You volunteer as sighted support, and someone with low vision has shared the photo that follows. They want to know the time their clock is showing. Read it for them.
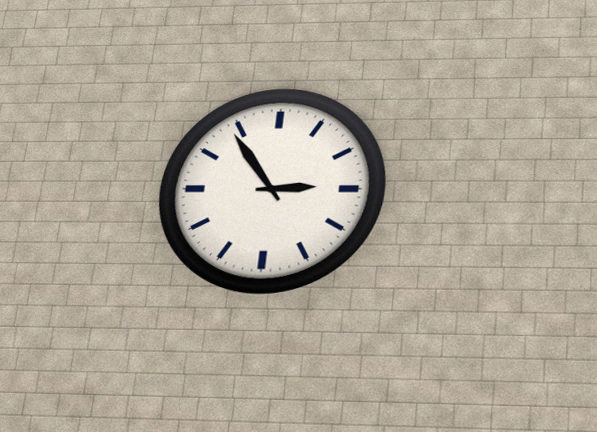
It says 2:54
